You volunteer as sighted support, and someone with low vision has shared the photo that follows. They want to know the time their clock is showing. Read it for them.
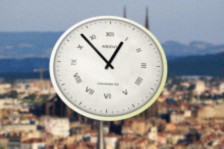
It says 12:53
